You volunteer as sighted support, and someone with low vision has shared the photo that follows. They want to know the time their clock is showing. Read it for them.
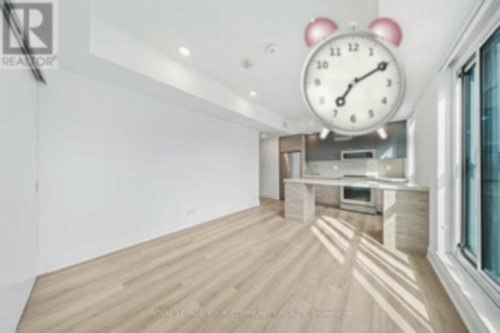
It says 7:10
